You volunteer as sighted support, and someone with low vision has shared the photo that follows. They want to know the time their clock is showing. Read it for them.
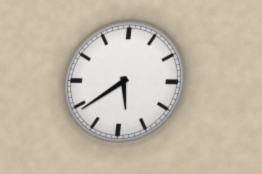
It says 5:39
